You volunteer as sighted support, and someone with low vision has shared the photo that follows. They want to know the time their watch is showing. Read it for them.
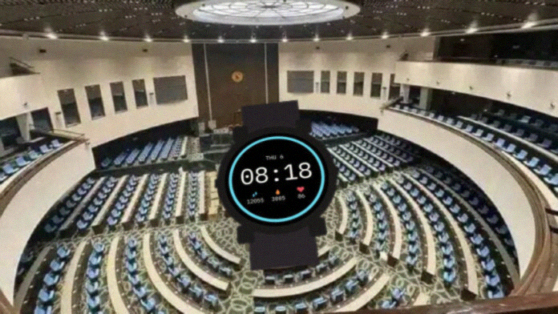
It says 8:18
